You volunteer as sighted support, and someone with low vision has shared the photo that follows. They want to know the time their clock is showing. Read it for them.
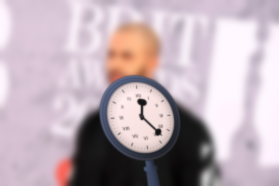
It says 12:23
